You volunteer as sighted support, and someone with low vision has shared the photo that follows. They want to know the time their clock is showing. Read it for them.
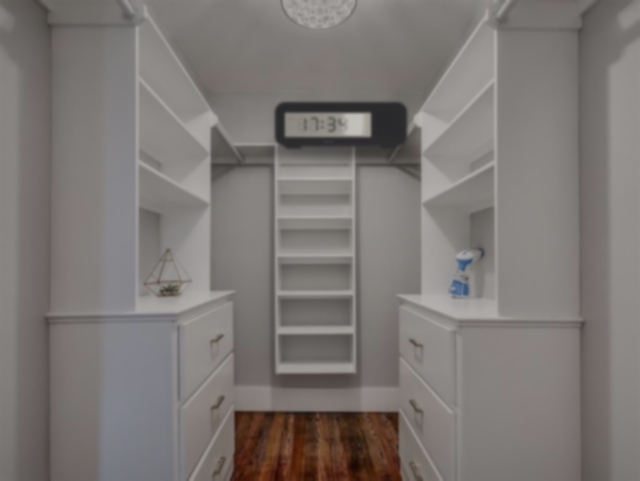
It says 17:34
